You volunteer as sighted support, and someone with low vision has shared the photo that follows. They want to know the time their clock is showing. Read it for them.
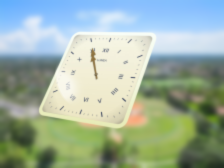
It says 10:55
